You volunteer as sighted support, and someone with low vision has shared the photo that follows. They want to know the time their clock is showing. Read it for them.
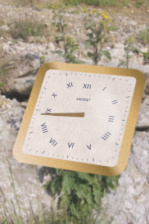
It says 8:44
